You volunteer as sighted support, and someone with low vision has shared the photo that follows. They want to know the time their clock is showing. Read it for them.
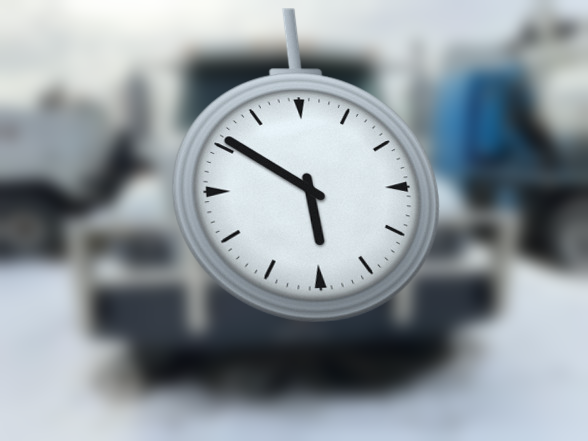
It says 5:51
